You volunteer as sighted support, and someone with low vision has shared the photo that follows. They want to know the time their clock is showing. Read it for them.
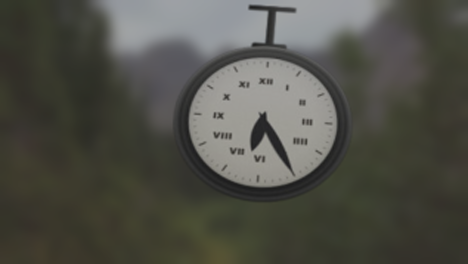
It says 6:25
